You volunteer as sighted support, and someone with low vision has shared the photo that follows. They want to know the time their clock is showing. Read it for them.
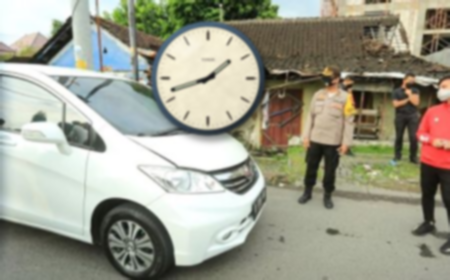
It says 1:42
